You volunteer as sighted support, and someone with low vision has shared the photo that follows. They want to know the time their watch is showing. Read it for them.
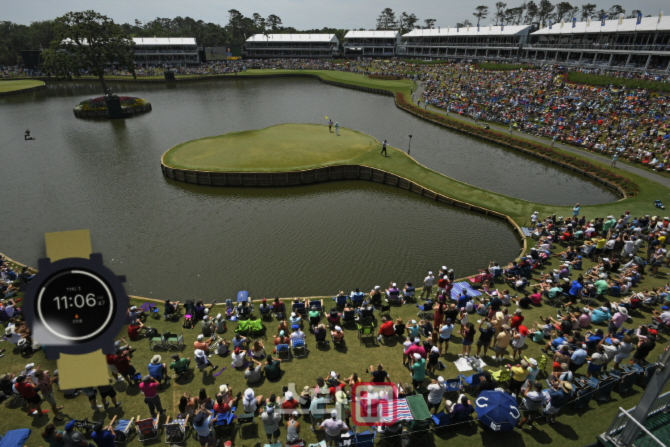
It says 11:06
